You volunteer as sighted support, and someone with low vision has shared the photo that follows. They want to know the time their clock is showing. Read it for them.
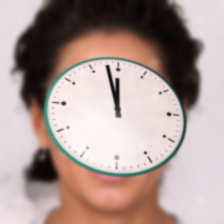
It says 11:58
